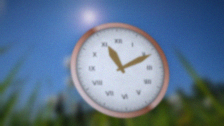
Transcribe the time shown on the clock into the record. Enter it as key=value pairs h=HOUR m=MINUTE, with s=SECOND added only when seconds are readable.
h=11 m=11
